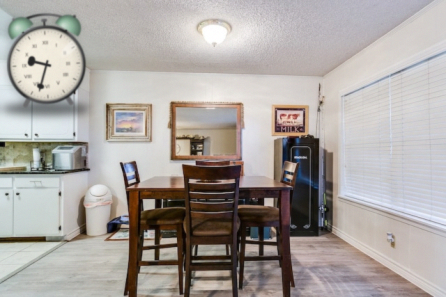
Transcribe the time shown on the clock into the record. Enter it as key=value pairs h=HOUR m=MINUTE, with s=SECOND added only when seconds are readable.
h=9 m=33
